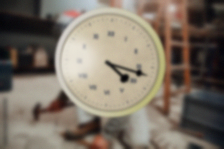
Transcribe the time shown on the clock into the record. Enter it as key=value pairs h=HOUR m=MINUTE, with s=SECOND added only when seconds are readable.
h=4 m=17
